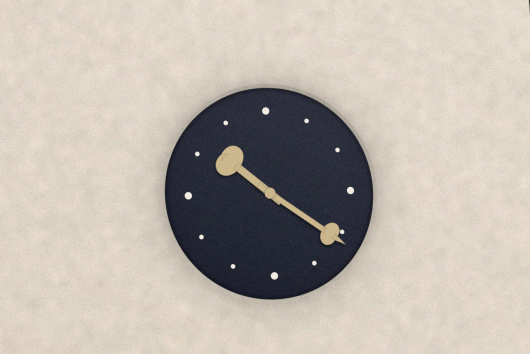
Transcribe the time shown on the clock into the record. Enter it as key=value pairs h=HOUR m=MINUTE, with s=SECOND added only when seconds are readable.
h=10 m=21
